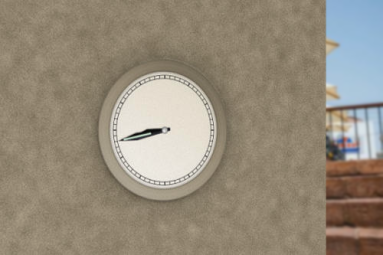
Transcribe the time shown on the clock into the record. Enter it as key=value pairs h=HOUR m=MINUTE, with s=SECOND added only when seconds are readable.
h=8 m=43
